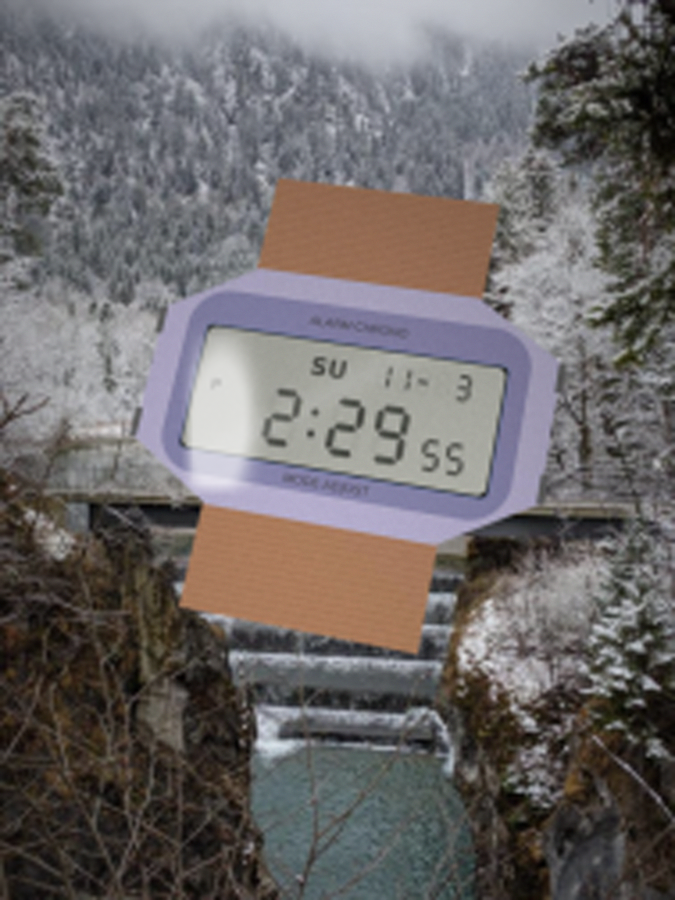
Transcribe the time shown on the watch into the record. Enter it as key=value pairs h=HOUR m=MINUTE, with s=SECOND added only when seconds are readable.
h=2 m=29 s=55
